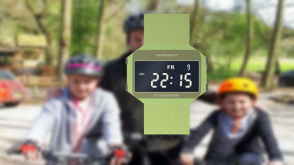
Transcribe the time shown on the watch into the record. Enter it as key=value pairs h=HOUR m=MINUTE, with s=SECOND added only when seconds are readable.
h=22 m=15
